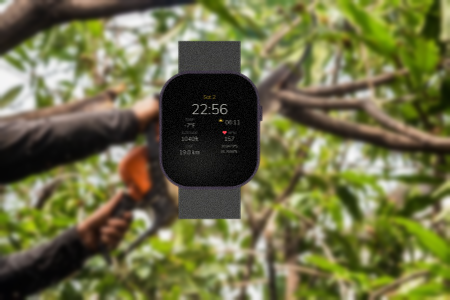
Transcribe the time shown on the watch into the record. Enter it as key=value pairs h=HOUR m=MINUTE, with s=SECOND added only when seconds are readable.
h=22 m=56
